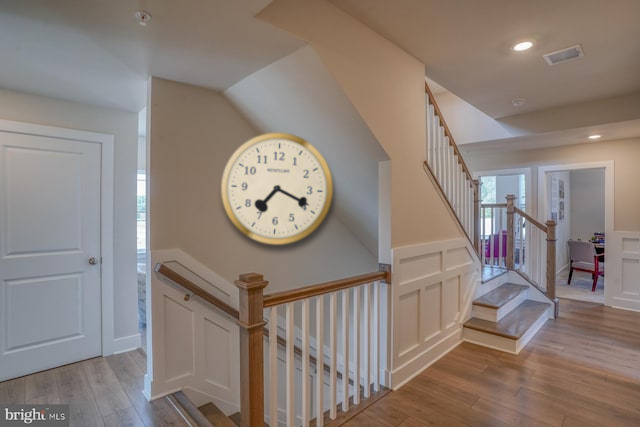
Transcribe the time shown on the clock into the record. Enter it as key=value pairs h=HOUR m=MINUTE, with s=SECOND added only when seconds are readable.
h=7 m=19
